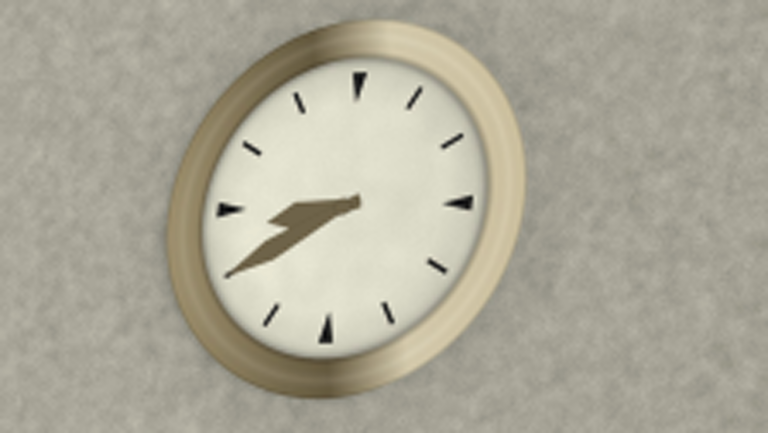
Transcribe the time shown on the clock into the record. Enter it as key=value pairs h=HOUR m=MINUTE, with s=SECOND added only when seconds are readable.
h=8 m=40
